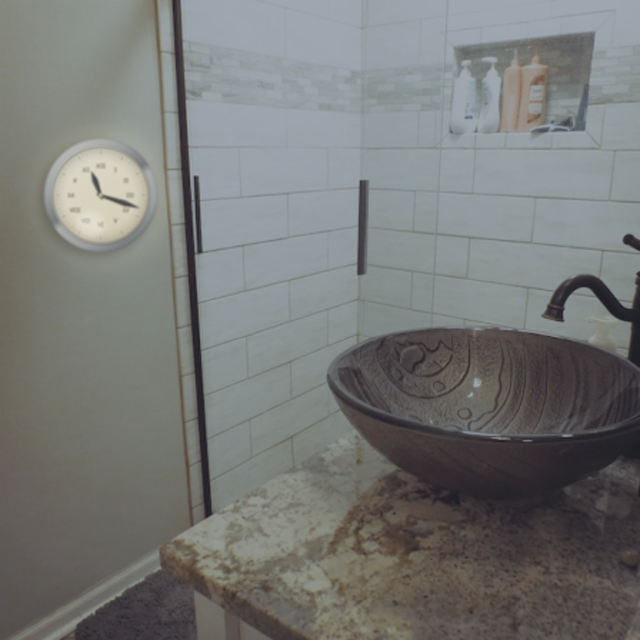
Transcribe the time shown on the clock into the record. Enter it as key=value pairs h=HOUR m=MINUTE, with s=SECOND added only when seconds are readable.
h=11 m=18
